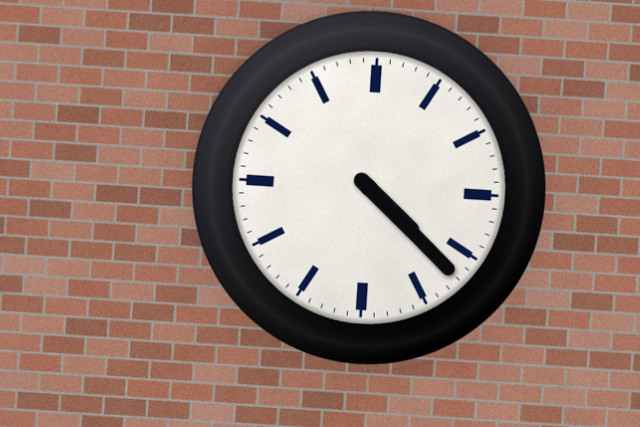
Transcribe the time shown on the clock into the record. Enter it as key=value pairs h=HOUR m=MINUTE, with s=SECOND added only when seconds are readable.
h=4 m=22
